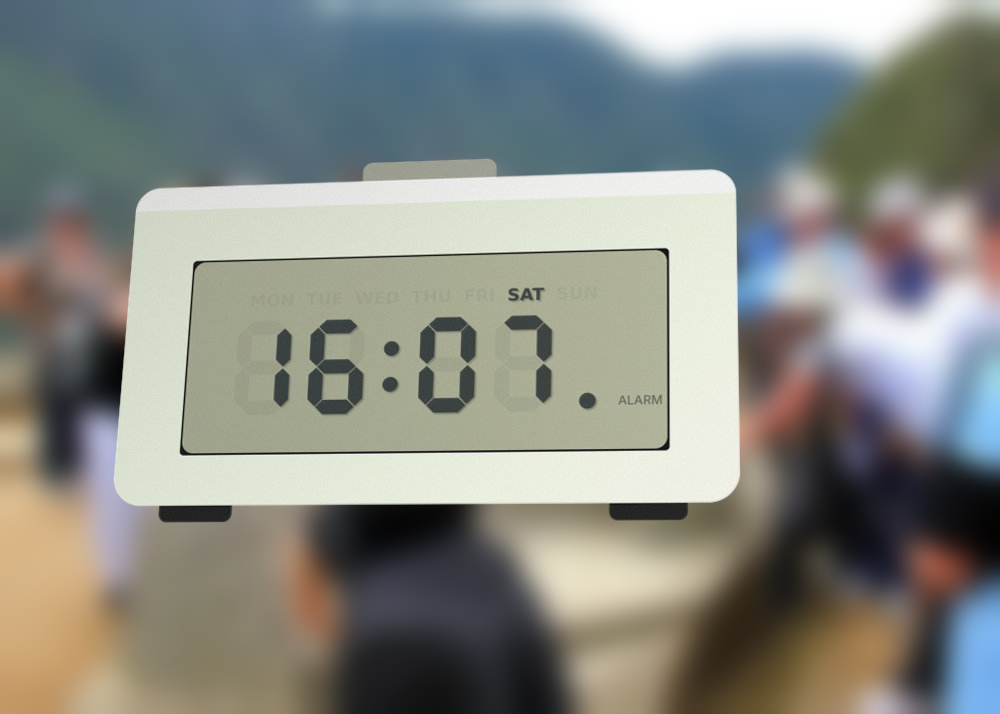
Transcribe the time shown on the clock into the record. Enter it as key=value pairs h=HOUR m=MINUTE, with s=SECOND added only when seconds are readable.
h=16 m=7
